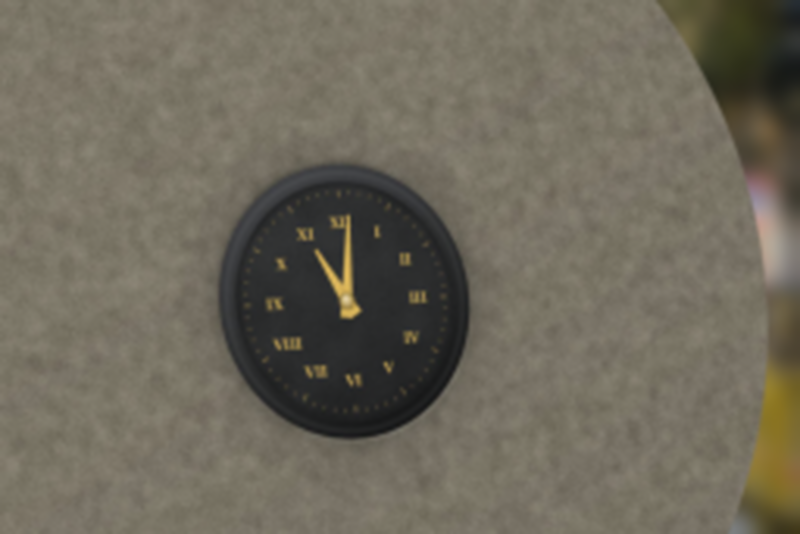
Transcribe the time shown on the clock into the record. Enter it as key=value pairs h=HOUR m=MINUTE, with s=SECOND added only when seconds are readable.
h=11 m=1
